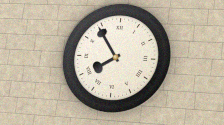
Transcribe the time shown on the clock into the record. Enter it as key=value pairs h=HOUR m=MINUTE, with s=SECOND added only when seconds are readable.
h=7 m=54
